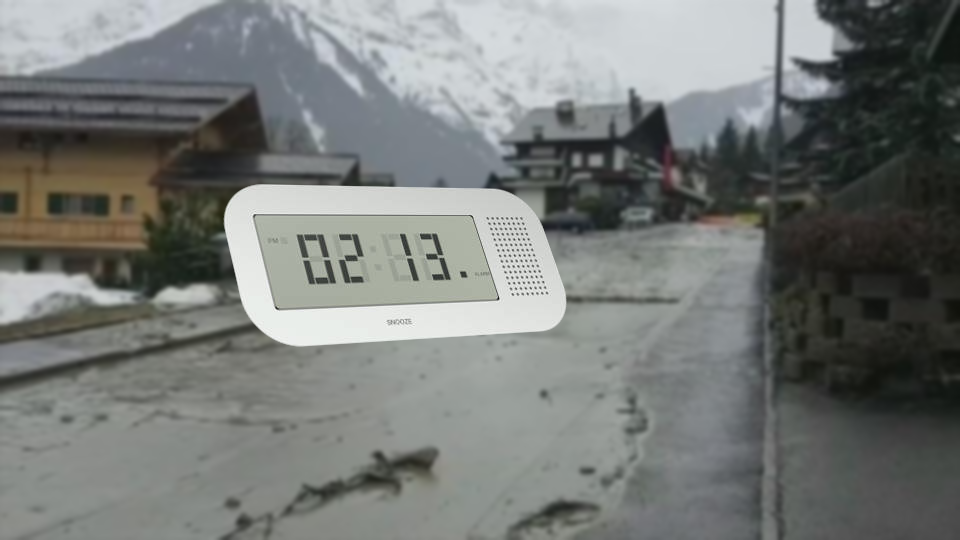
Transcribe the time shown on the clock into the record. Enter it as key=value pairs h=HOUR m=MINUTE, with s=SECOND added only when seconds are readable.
h=2 m=13
